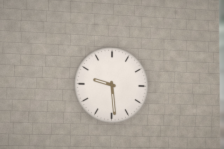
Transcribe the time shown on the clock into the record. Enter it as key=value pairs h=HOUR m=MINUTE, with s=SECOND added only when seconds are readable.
h=9 m=29
